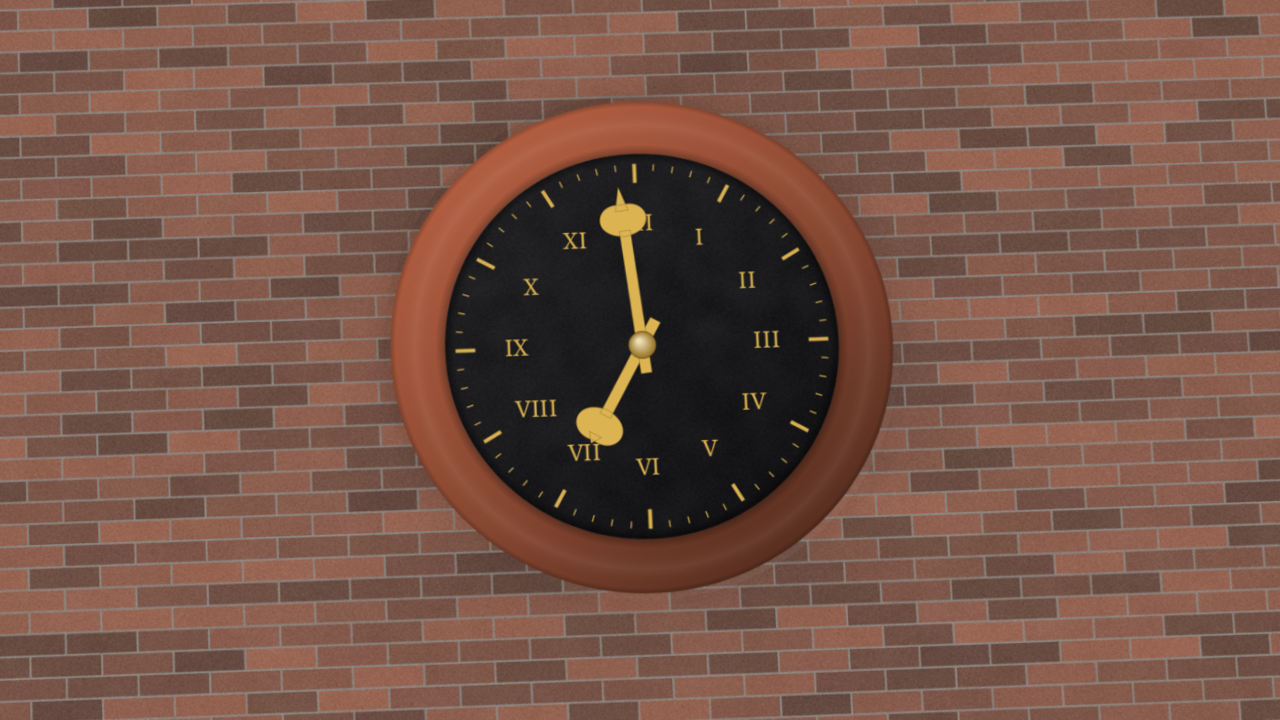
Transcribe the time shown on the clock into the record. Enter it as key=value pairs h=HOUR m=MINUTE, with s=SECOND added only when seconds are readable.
h=6 m=59
